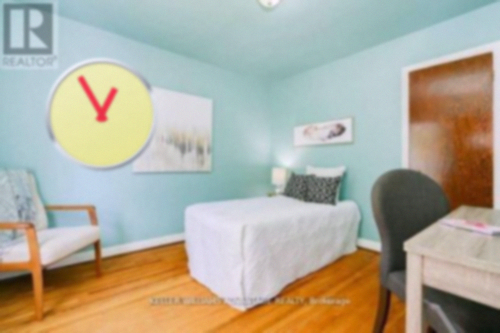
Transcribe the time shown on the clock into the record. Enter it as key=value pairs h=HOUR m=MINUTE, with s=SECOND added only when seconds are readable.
h=12 m=55
